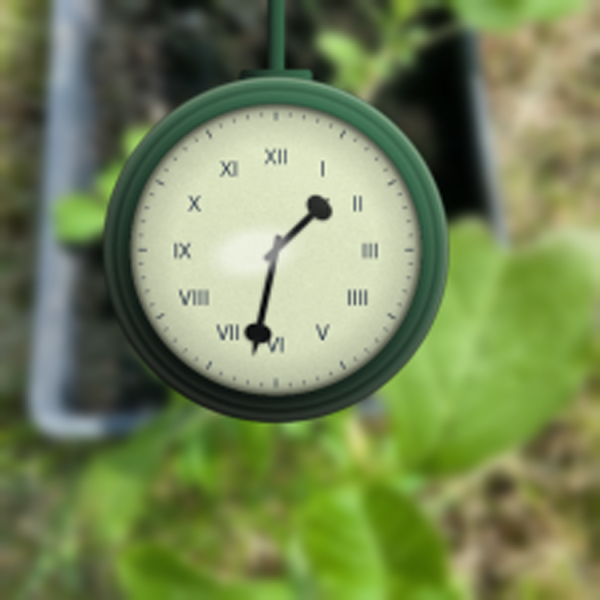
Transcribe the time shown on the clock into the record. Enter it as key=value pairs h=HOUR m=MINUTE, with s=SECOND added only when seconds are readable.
h=1 m=32
